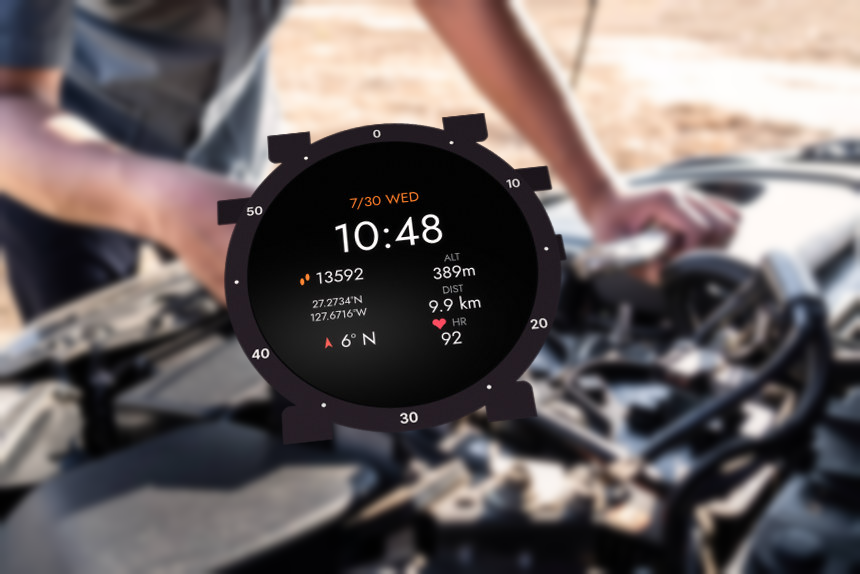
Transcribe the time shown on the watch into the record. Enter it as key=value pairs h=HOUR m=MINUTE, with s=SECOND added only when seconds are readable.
h=10 m=48
